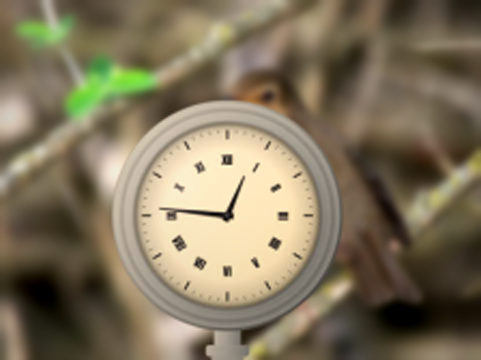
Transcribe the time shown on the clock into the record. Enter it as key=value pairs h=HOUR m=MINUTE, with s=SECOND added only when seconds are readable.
h=12 m=46
